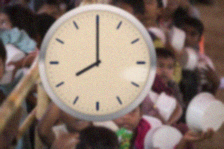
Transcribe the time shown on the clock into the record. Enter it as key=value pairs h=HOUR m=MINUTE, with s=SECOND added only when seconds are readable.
h=8 m=0
